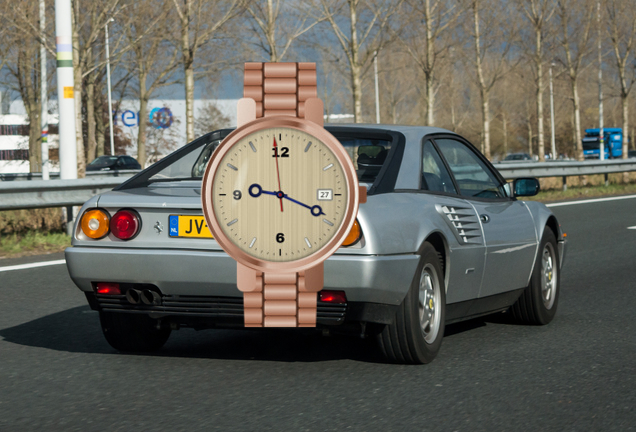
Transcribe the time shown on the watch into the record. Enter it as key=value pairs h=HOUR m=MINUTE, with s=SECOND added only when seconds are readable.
h=9 m=18 s=59
